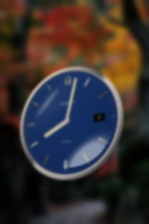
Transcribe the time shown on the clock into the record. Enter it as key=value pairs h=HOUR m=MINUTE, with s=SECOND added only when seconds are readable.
h=8 m=2
